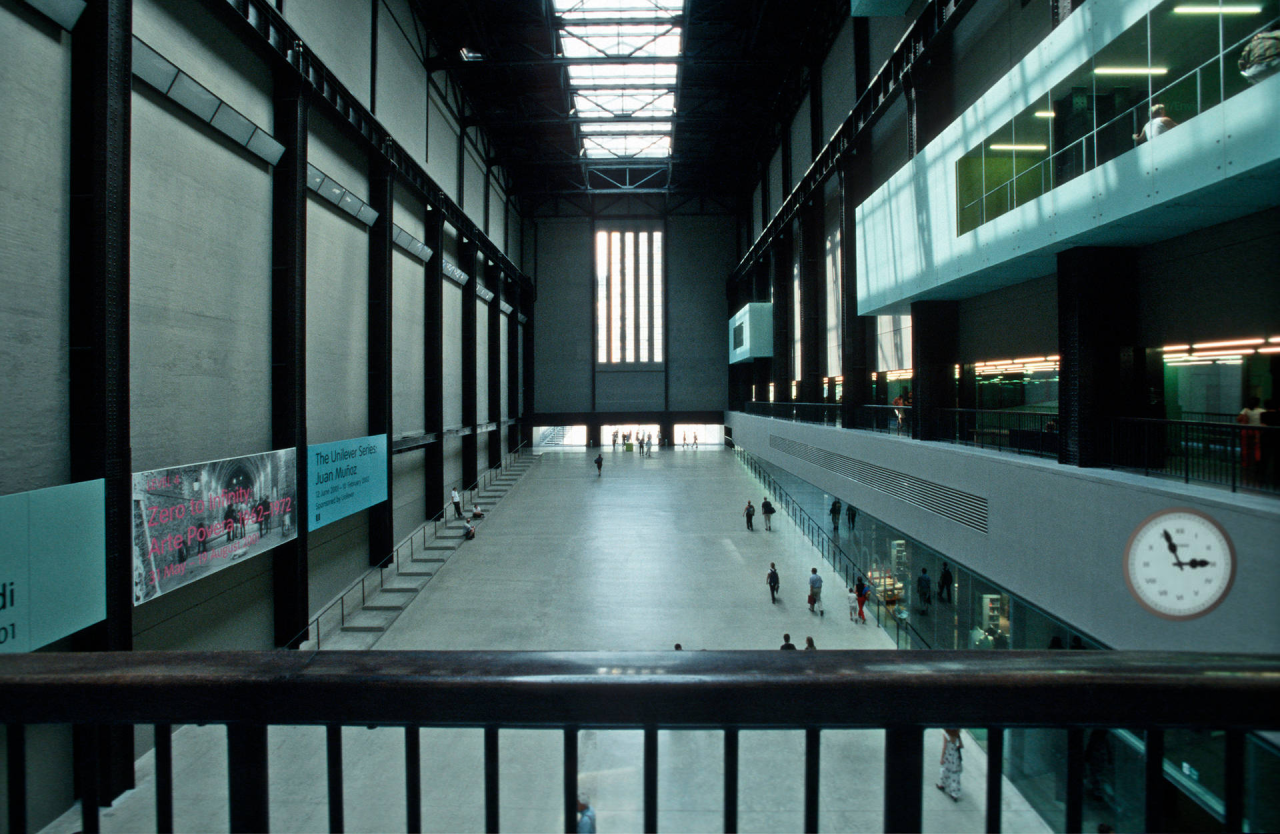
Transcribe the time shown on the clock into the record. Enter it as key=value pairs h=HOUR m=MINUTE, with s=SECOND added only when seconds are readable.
h=2 m=56
